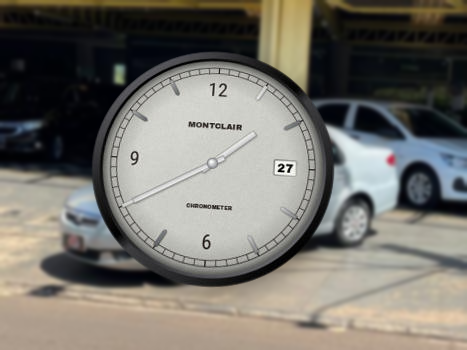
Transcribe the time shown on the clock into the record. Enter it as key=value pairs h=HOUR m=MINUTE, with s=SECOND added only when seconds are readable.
h=1 m=40
